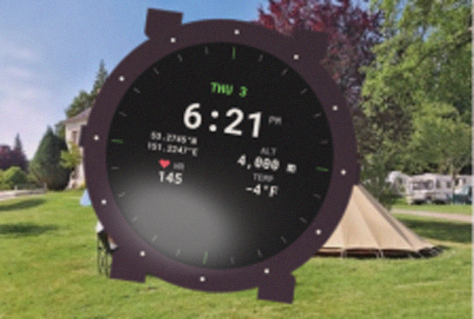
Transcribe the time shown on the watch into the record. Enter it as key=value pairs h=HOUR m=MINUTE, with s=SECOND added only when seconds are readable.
h=6 m=21
